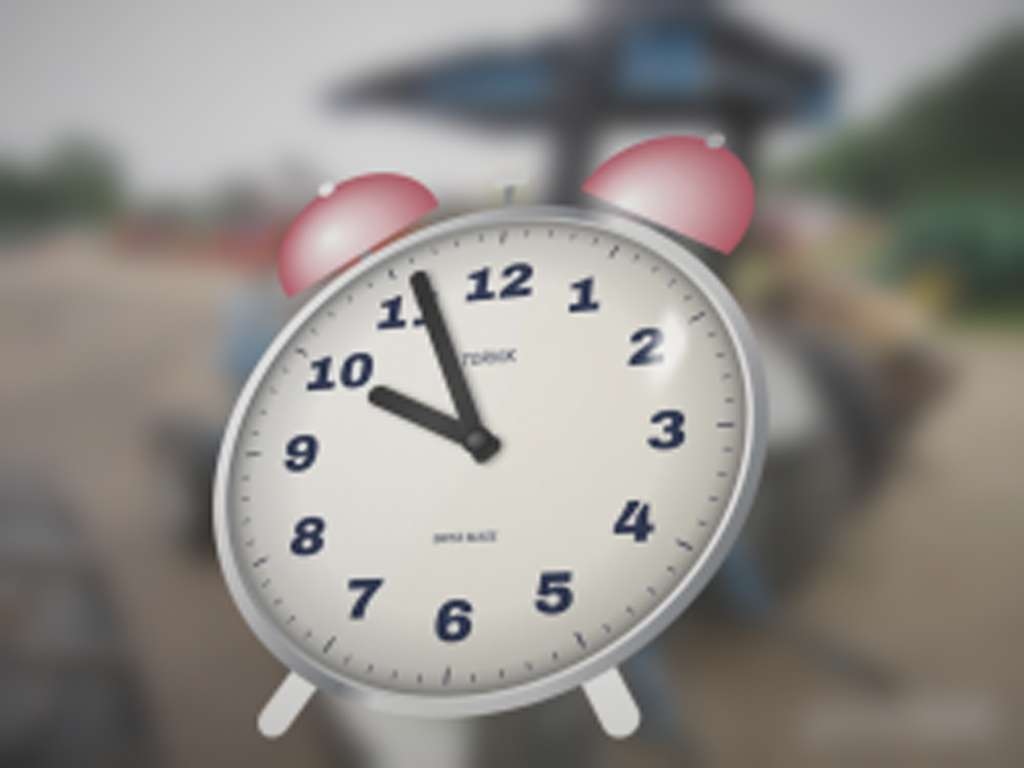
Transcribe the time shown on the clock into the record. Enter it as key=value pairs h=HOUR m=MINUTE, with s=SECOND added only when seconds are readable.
h=9 m=56
